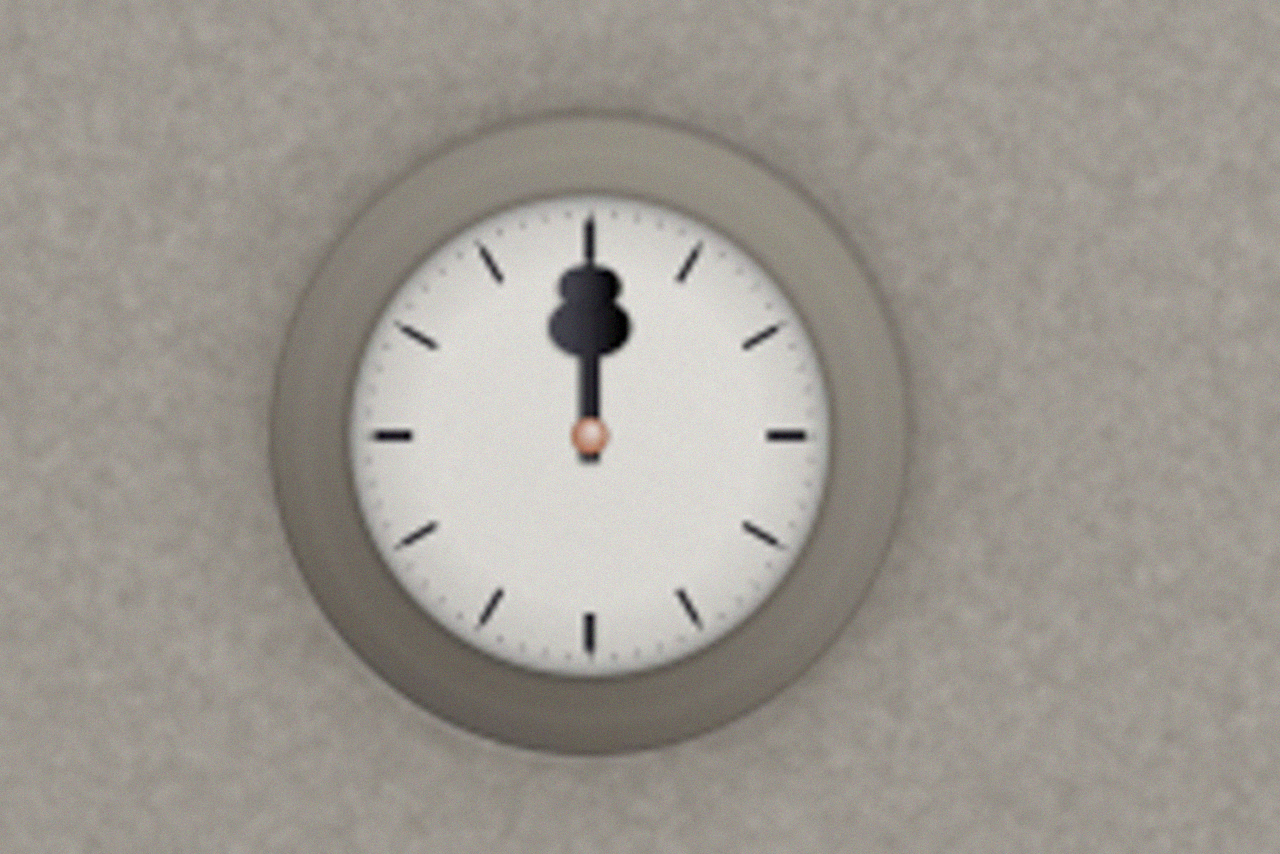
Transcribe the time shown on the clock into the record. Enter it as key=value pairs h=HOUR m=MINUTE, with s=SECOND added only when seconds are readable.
h=12 m=0
